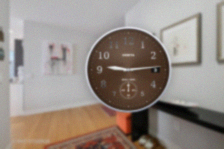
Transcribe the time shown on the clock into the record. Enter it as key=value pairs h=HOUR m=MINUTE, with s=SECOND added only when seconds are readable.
h=9 m=14
